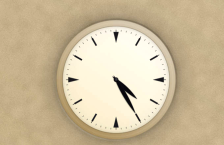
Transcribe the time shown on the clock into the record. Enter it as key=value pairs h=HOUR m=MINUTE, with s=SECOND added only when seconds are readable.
h=4 m=25
